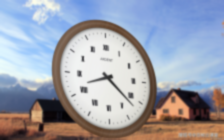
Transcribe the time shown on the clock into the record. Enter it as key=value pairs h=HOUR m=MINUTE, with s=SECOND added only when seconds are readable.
h=8 m=22
